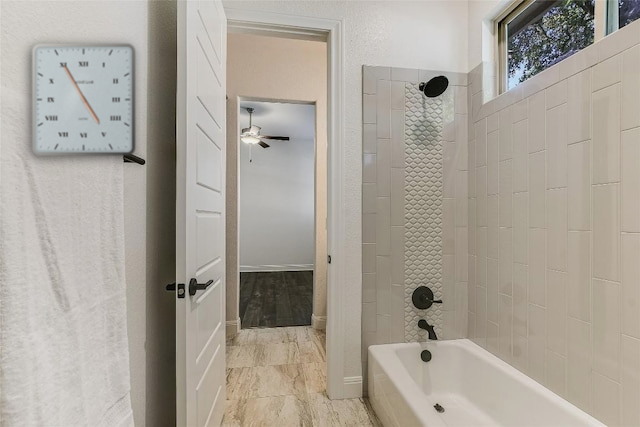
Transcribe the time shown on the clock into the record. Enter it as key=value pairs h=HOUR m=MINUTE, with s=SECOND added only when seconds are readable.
h=4 m=55
